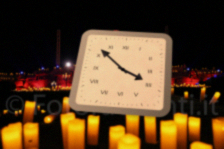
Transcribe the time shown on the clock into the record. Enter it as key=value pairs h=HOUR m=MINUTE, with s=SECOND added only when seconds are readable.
h=3 m=52
